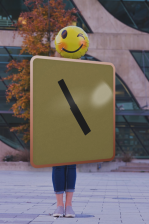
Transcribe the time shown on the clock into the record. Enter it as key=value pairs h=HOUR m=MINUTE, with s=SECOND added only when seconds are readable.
h=4 m=55
